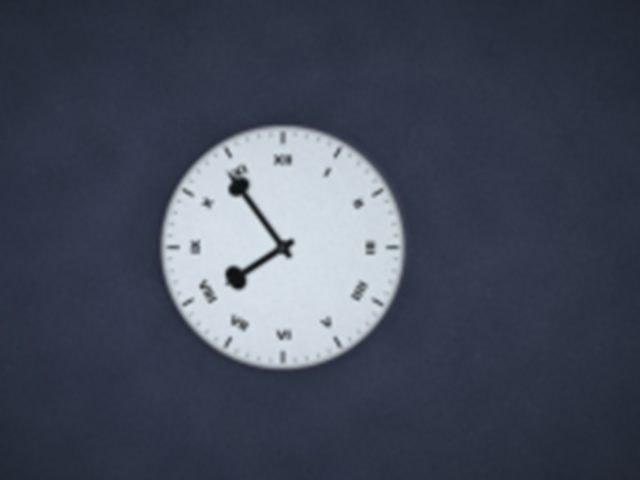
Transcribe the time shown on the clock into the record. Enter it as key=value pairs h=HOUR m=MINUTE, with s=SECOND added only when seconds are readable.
h=7 m=54
